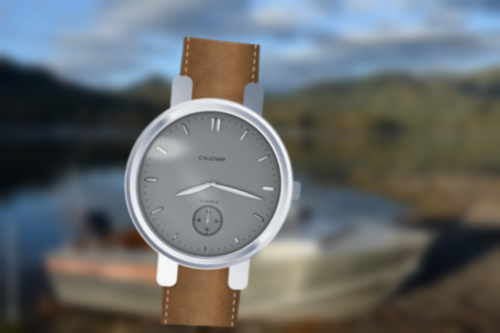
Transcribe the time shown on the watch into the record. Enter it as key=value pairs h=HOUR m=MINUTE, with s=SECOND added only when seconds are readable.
h=8 m=17
